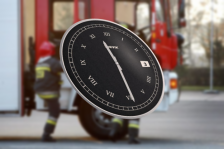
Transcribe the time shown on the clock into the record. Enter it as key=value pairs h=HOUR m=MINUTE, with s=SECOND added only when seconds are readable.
h=11 m=29
